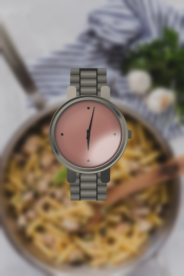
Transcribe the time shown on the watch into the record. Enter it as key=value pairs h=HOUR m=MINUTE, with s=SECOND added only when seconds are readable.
h=6 m=2
